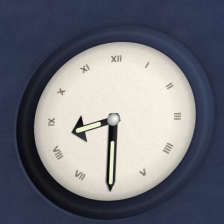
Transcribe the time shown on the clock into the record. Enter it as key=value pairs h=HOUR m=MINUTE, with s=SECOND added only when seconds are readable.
h=8 m=30
